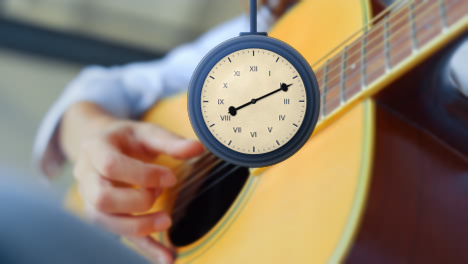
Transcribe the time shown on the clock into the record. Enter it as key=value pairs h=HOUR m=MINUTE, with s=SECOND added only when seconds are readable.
h=8 m=11
